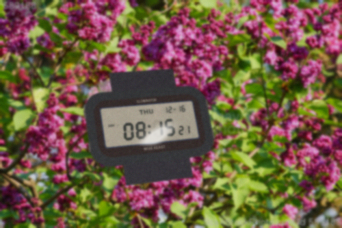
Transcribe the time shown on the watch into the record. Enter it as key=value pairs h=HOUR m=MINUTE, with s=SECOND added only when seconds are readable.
h=8 m=15
